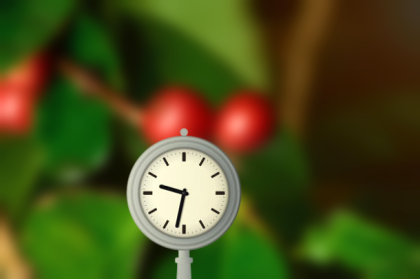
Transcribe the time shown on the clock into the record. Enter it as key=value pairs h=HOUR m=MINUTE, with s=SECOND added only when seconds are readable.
h=9 m=32
